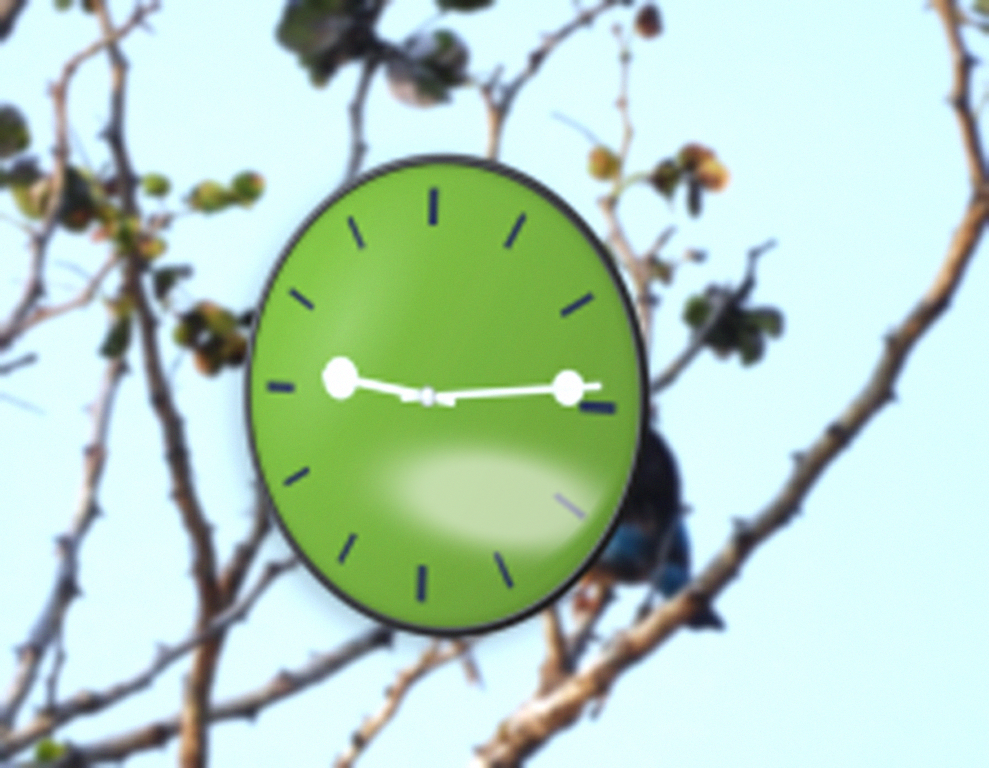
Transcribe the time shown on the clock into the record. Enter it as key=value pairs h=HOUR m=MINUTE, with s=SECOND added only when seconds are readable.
h=9 m=14
